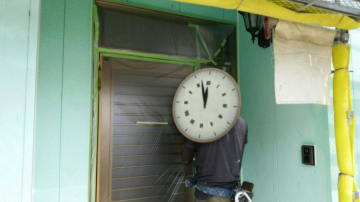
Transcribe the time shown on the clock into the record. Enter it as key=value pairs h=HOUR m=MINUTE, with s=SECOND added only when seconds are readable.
h=11 m=57
